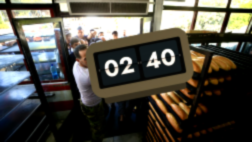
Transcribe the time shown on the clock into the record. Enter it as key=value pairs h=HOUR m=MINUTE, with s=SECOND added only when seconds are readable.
h=2 m=40
